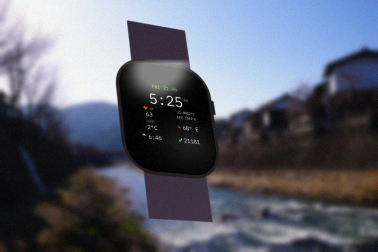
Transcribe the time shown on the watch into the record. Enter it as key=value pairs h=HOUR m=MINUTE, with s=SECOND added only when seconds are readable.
h=5 m=25
